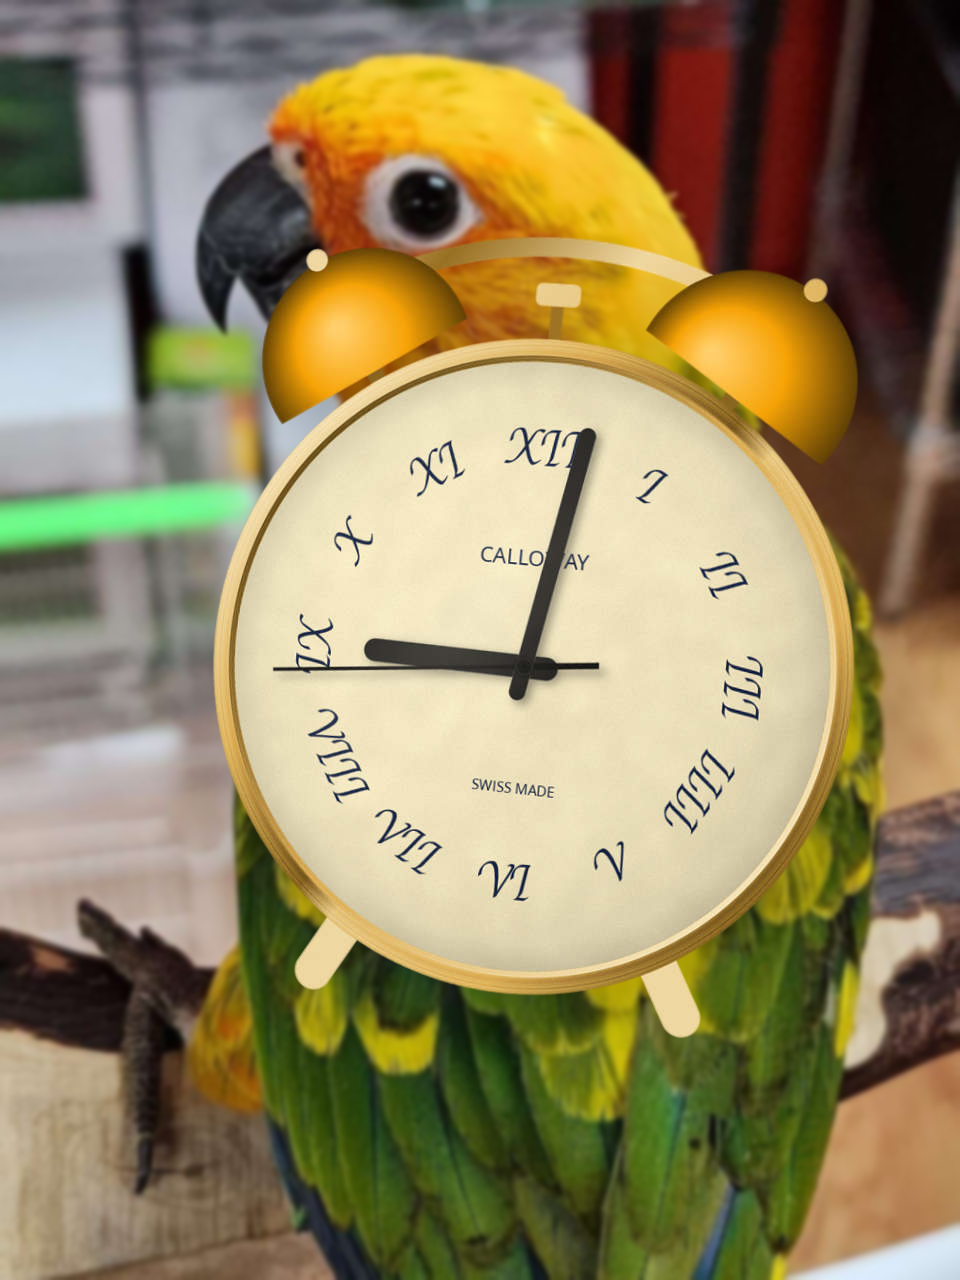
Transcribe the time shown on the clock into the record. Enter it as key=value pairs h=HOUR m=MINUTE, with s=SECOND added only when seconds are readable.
h=9 m=1 s=44
